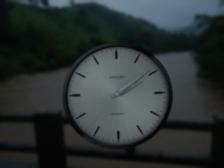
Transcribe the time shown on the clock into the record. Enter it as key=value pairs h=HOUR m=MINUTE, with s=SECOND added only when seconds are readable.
h=2 m=9
